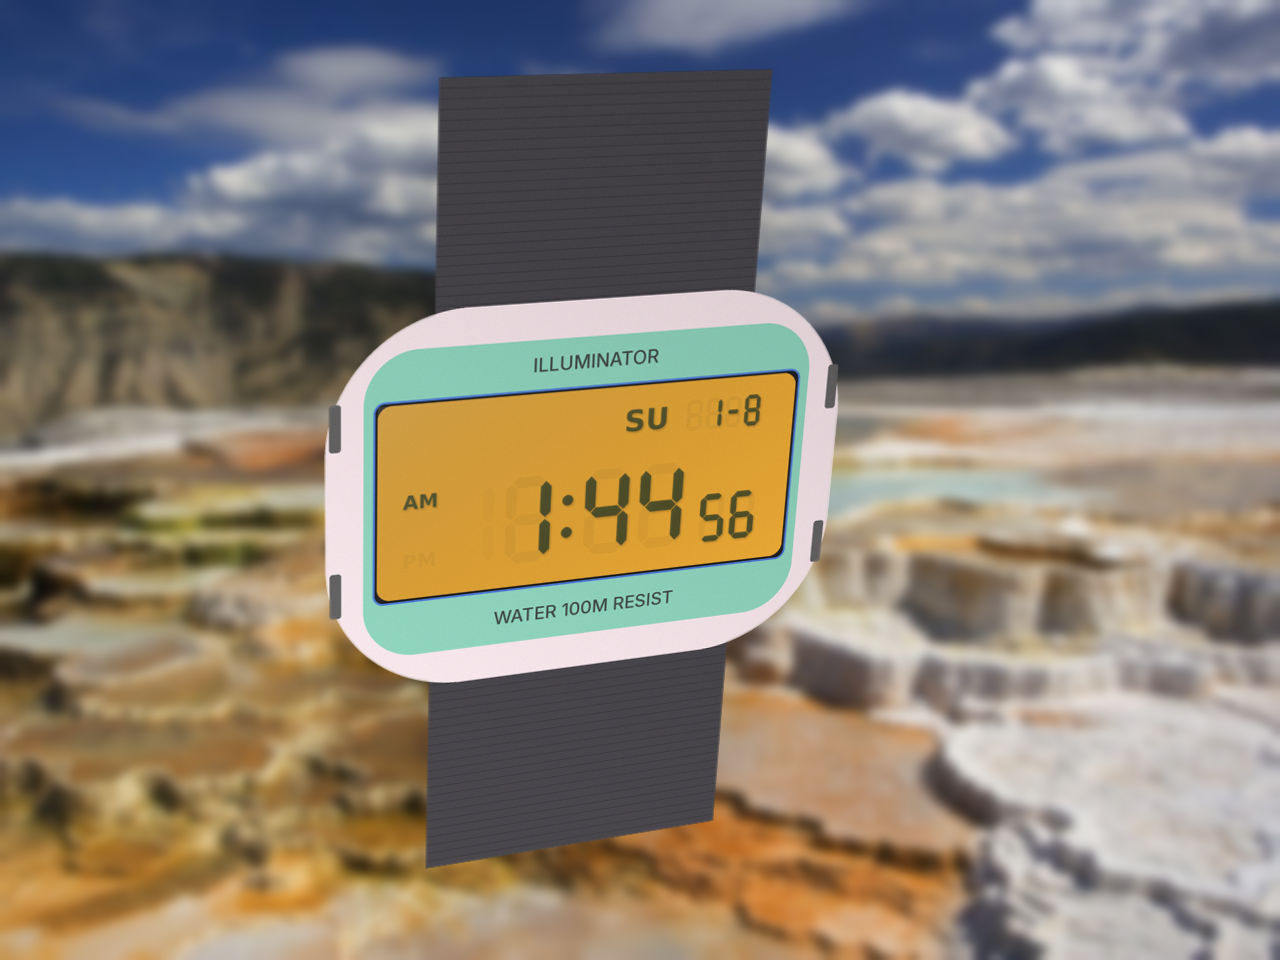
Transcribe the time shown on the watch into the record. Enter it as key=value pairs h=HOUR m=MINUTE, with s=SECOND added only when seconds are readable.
h=1 m=44 s=56
